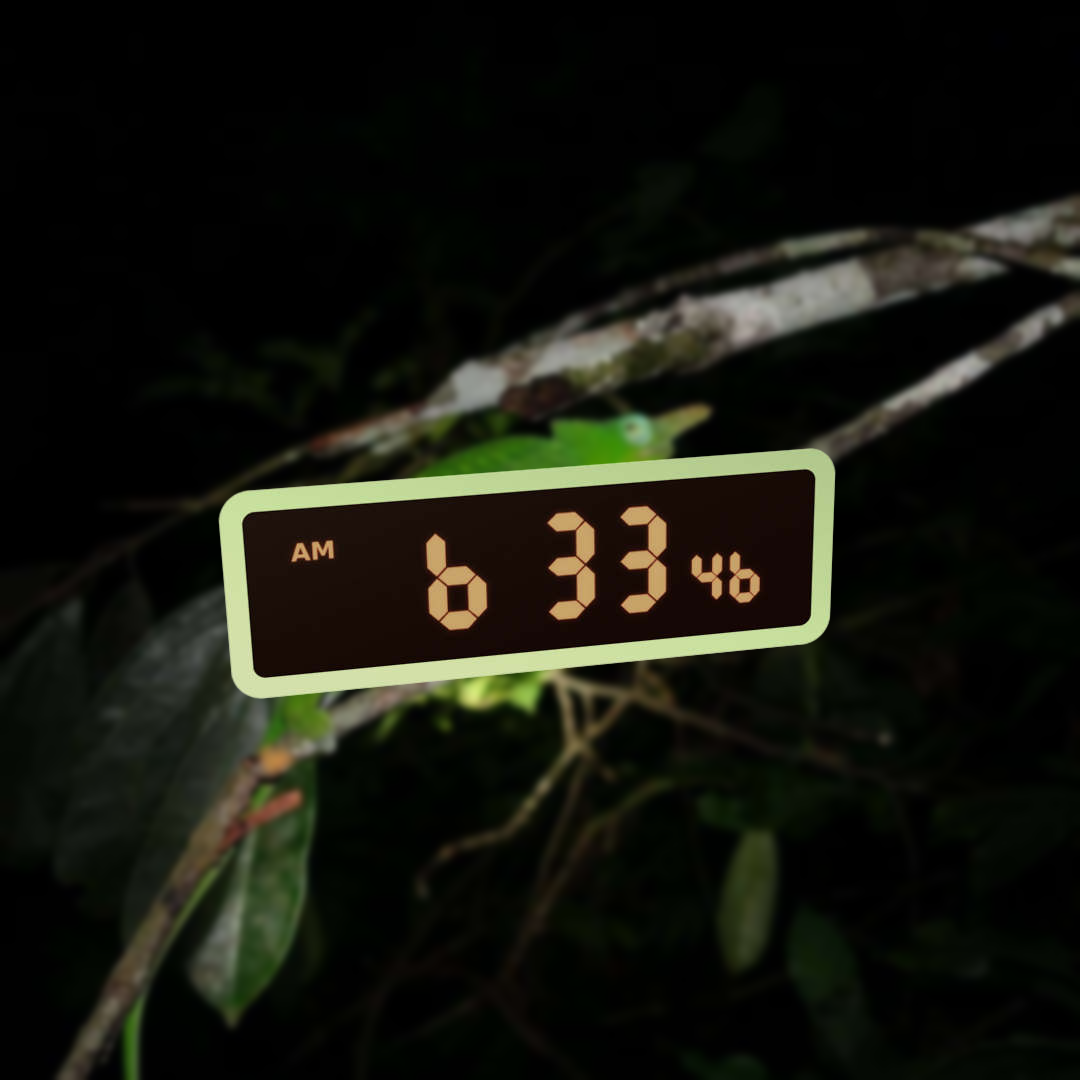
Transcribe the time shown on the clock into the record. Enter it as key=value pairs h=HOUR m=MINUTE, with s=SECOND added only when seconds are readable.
h=6 m=33 s=46
